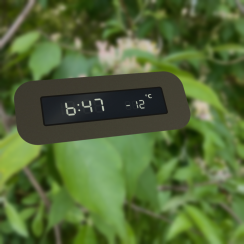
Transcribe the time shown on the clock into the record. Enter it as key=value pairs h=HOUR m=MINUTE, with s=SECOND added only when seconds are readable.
h=6 m=47
